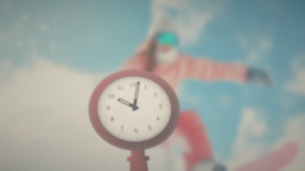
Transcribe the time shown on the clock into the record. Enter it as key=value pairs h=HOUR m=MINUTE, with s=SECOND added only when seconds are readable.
h=10 m=2
